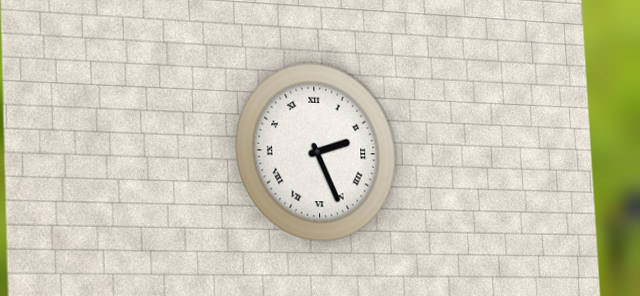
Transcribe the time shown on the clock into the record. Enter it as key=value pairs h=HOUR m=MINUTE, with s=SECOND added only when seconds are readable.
h=2 m=26
